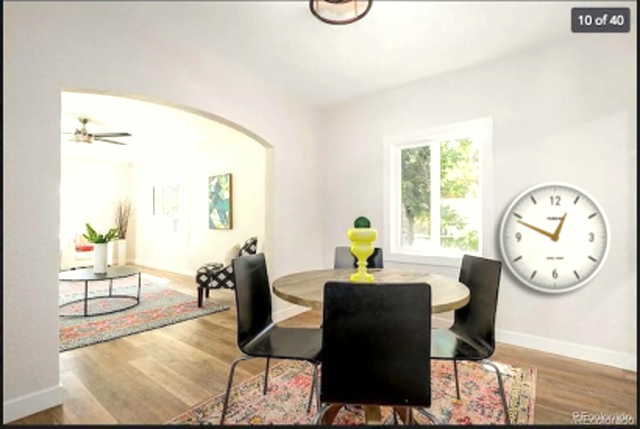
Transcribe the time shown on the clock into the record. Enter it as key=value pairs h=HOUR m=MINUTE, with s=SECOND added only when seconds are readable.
h=12 m=49
